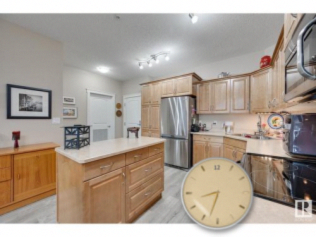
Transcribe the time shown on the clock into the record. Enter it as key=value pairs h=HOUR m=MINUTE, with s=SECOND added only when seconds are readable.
h=8 m=33
